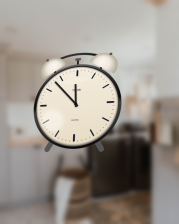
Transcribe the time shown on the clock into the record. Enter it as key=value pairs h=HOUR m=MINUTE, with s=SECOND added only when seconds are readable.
h=11 m=53
